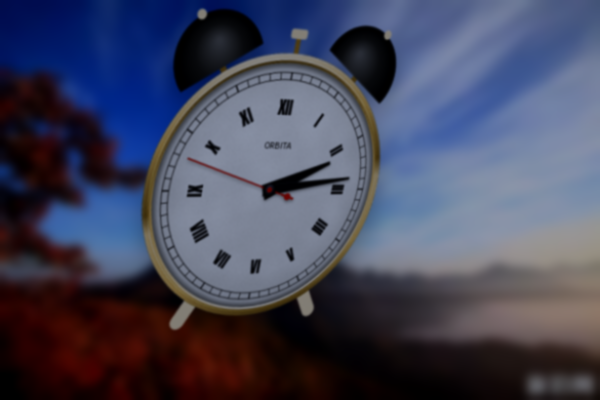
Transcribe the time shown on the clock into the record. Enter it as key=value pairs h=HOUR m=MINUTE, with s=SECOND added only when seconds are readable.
h=2 m=13 s=48
